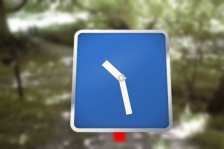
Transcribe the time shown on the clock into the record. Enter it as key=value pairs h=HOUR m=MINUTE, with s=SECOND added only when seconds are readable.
h=10 m=28
